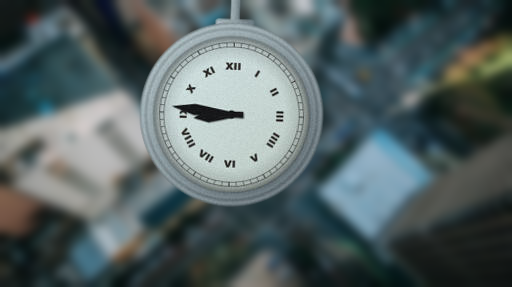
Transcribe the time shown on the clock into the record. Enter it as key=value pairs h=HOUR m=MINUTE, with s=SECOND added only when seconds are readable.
h=8 m=46
